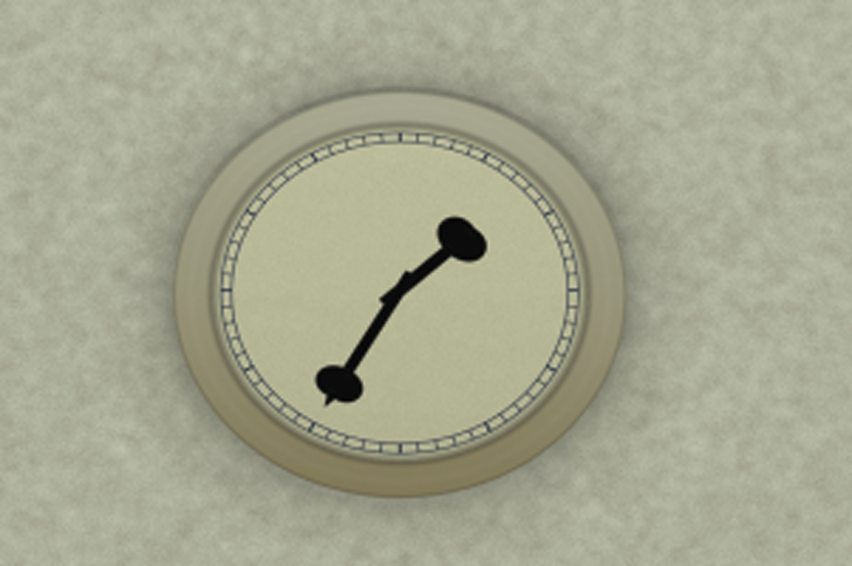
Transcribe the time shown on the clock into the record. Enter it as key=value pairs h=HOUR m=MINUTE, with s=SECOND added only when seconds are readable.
h=1 m=35
